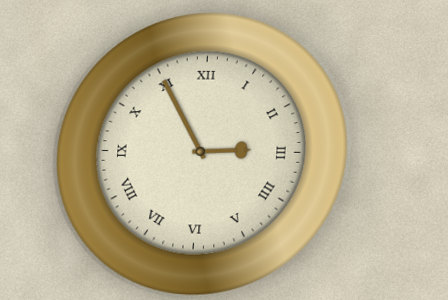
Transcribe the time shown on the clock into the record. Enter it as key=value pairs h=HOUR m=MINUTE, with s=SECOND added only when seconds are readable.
h=2 m=55
